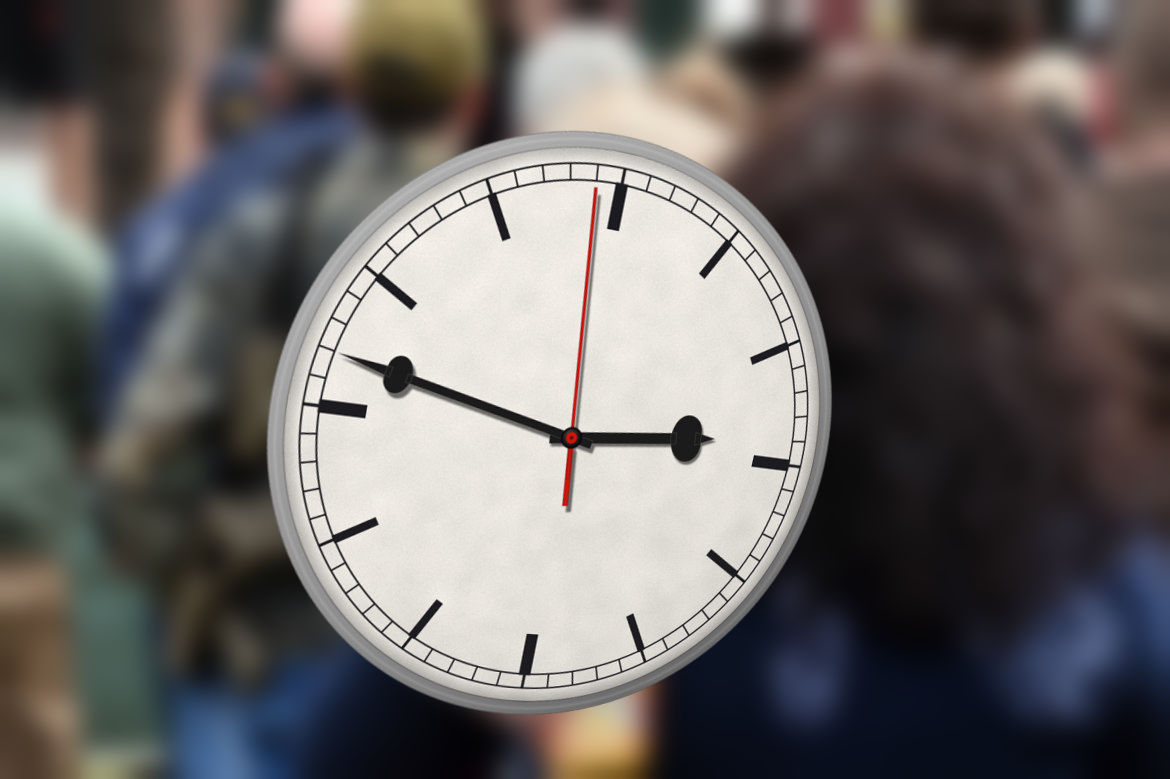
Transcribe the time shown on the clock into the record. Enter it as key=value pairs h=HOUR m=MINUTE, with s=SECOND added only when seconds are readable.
h=2 m=46 s=59
